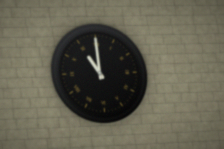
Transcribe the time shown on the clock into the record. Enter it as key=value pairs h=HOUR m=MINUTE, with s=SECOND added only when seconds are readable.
h=11 m=0
